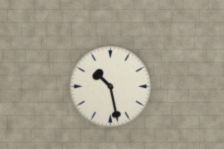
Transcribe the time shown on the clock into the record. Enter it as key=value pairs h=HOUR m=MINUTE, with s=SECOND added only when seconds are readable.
h=10 m=28
